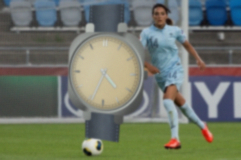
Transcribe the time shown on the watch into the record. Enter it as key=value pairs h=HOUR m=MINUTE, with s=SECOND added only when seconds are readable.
h=4 m=34
